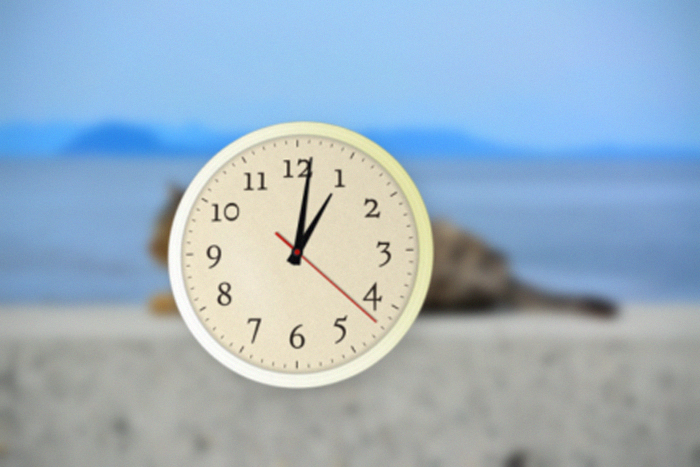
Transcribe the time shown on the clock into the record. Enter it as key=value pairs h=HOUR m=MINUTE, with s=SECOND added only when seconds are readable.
h=1 m=1 s=22
